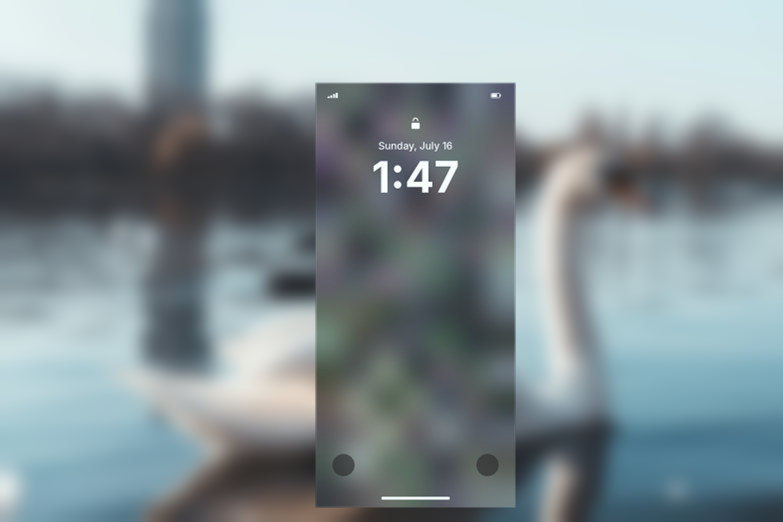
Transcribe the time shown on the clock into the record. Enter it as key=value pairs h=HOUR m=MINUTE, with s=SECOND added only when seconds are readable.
h=1 m=47
